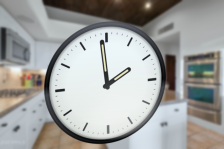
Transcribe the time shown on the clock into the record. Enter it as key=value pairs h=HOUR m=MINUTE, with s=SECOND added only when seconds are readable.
h=1 m=59
